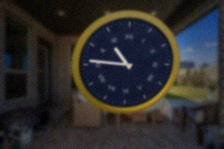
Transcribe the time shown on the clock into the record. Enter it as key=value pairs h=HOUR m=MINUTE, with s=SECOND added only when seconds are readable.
h=10 m=46
